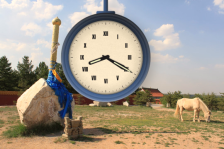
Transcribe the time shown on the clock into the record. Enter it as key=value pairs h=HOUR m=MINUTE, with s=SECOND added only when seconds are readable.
h=8 m=20
